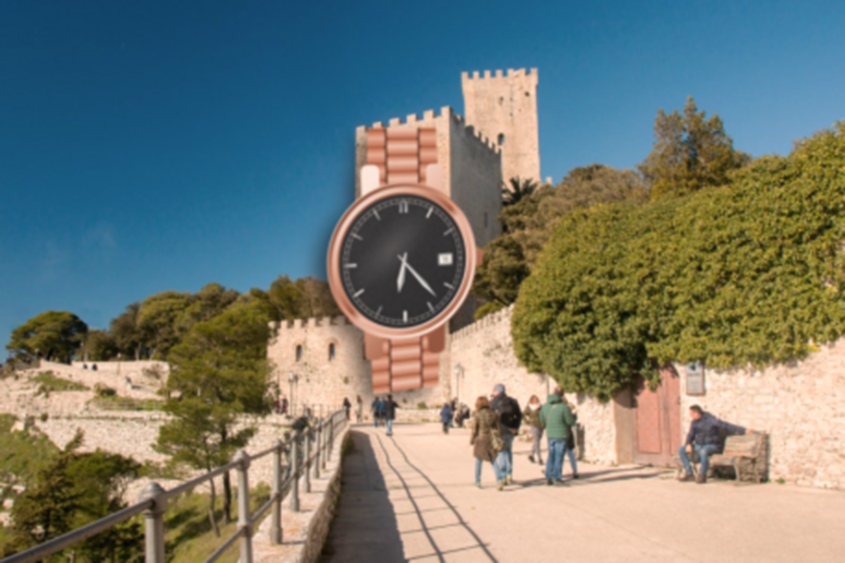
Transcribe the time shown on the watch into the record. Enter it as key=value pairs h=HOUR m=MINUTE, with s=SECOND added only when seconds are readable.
h=6 m=23
